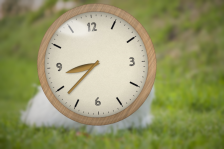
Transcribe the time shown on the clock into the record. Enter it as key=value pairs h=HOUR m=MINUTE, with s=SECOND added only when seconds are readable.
h=8 m=38
